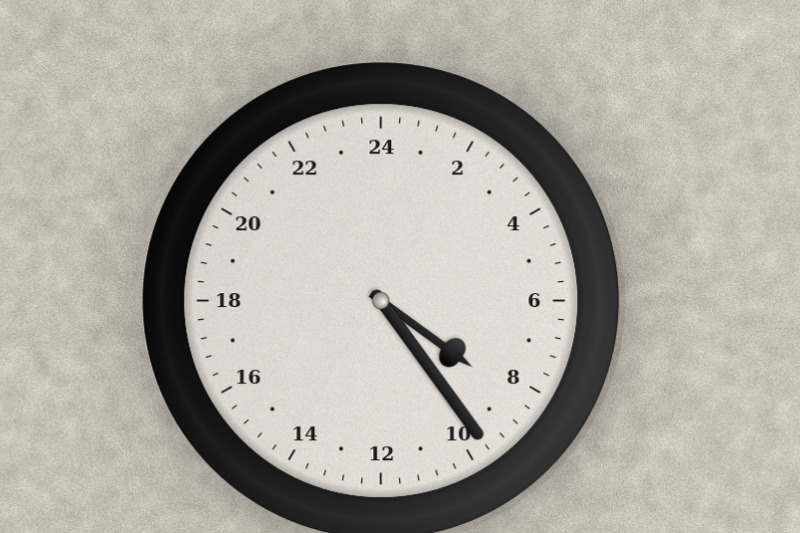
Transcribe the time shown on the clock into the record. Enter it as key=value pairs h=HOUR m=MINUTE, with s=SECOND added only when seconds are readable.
h=8 m=24
